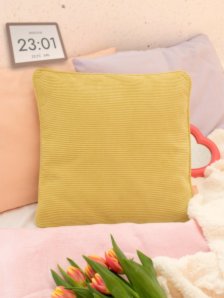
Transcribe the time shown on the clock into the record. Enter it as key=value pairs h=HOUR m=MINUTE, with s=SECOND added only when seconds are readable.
h=23 m=1
